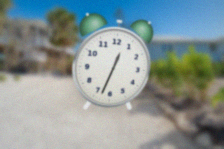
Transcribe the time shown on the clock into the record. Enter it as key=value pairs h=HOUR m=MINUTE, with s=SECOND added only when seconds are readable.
h=12 m=33
